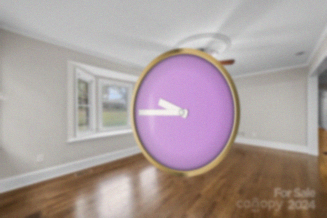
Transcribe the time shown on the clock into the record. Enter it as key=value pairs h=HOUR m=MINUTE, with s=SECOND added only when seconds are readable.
h=9 m=45
